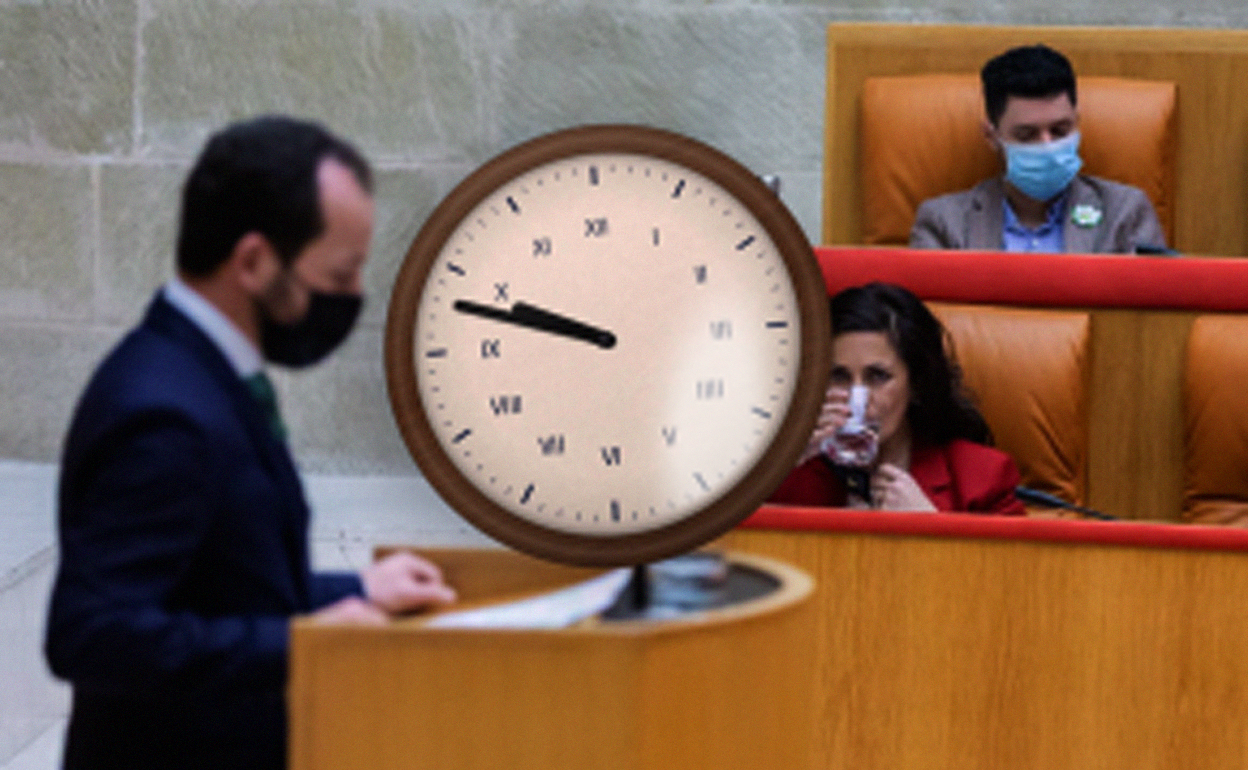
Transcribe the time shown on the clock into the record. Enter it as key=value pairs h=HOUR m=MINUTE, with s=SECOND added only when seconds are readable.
h=9 m=48
